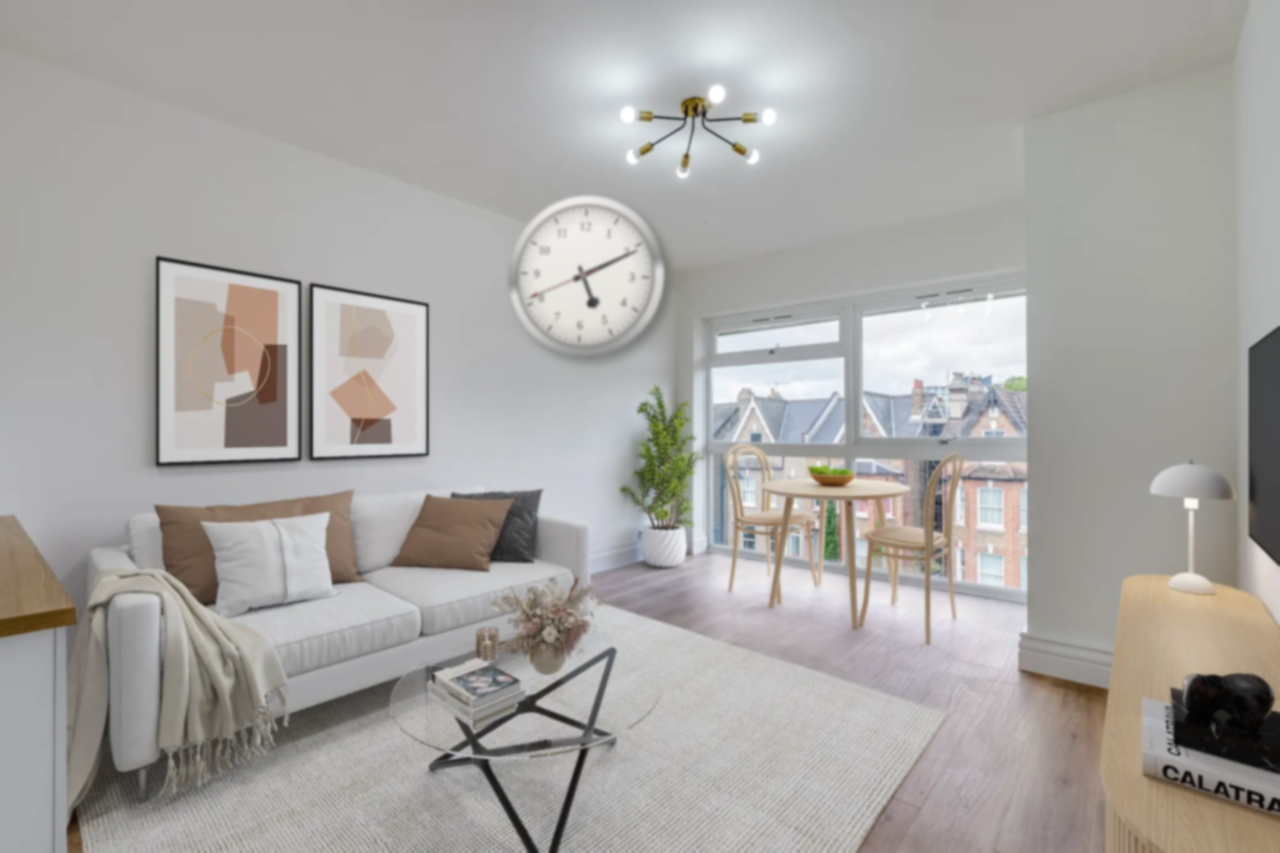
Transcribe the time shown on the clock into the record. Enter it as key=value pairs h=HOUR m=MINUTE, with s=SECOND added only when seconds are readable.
h=5 m=10 s=41
